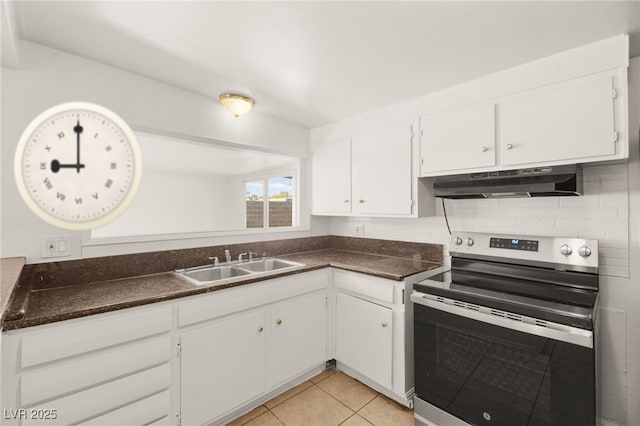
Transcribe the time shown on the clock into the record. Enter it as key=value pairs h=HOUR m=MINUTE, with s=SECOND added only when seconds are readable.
h=9 m=0
